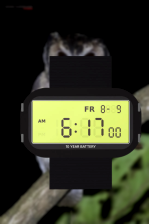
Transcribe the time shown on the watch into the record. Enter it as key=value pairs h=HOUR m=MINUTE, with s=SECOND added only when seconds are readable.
h=6 m=17 s=0
